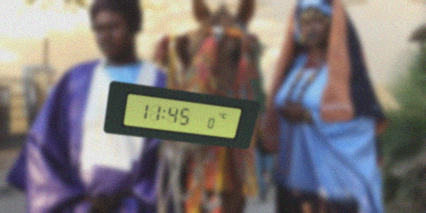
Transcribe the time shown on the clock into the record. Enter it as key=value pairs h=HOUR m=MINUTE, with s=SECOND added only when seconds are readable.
h=11 m=45
